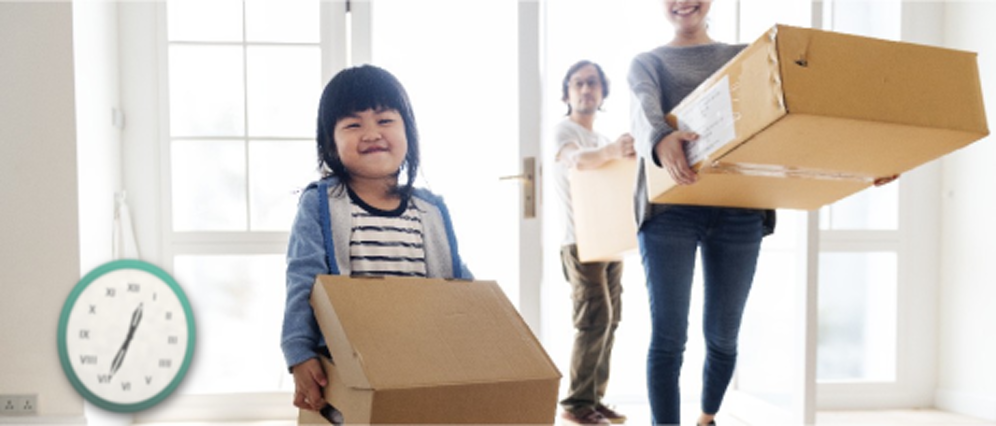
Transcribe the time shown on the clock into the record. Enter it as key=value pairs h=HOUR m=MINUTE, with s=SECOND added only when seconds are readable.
h=12 m=34
